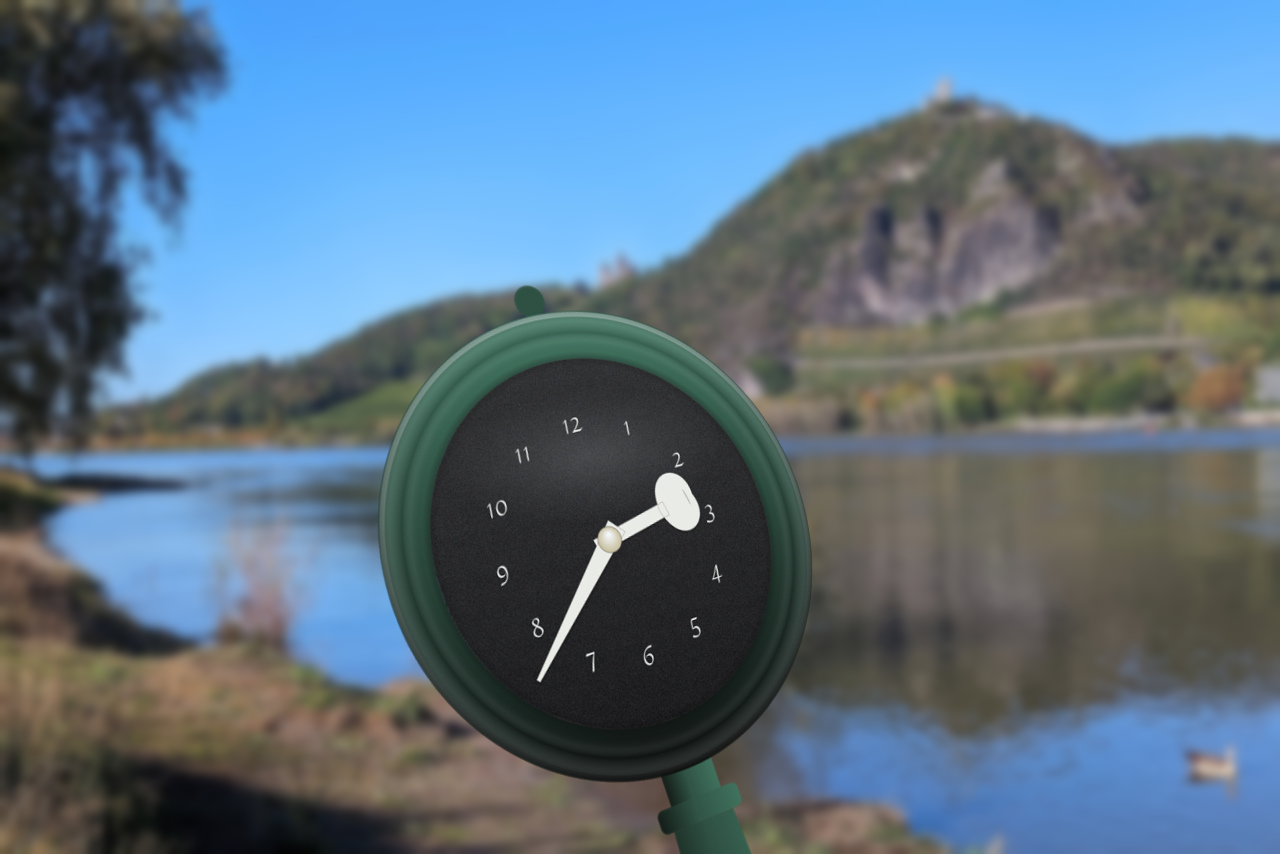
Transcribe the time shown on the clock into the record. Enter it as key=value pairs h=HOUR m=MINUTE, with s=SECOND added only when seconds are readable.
h=2 m=38
